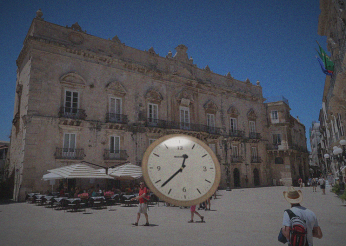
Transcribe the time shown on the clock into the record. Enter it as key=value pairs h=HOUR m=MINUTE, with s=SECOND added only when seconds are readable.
h=12 m=38
